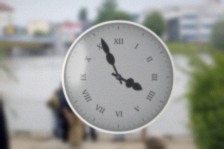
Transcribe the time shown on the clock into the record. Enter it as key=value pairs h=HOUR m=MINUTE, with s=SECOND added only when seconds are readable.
h=3 m=56
